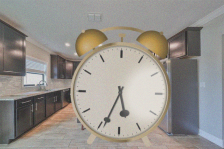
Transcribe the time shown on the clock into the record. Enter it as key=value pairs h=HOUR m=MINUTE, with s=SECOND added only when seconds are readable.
h=5 m=34
